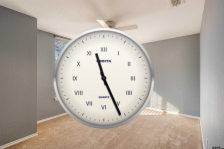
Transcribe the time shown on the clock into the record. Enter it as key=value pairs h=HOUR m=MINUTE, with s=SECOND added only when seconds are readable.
h=11 m=26
